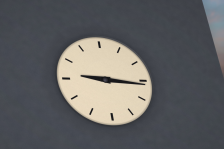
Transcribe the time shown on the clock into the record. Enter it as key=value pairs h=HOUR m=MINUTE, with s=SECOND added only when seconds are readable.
h=9 m=16
